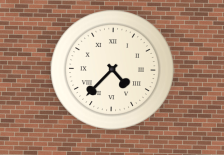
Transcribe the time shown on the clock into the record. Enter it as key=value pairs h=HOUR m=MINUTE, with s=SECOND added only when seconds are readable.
h=4 m=37
